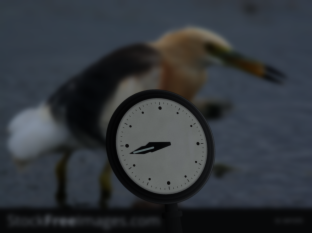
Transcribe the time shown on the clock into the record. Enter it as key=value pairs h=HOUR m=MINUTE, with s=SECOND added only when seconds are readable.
h=8 m=43
